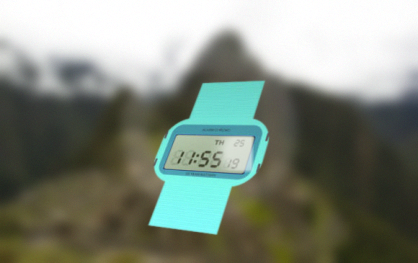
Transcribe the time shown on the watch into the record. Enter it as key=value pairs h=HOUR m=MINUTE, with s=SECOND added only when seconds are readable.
h=11 m=55 s=19
